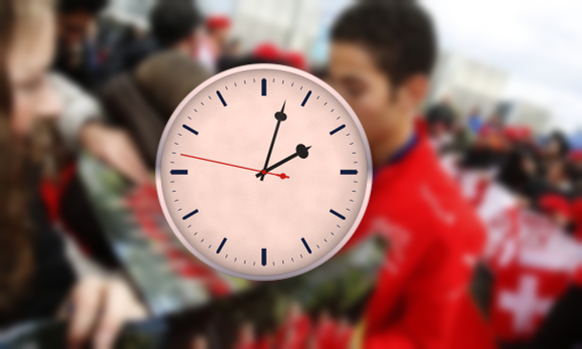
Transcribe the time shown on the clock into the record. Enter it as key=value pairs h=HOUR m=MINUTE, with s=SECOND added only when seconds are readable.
h=2 m=2 s=47
